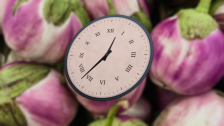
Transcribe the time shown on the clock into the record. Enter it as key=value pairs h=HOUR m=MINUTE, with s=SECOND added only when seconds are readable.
h=12 m=37
